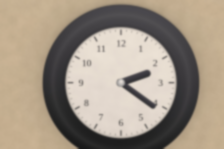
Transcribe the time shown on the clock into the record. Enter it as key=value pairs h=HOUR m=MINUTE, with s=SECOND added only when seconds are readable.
h=2 m=21
